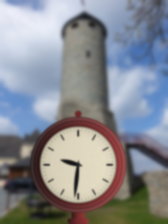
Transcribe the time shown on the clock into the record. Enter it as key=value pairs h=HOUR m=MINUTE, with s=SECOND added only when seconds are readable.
h=9 m=31
